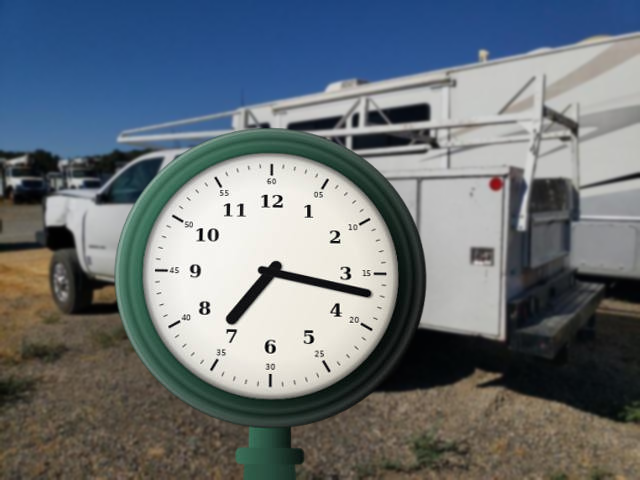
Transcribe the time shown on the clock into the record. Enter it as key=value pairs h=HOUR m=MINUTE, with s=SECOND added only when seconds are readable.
h=7 m=17
